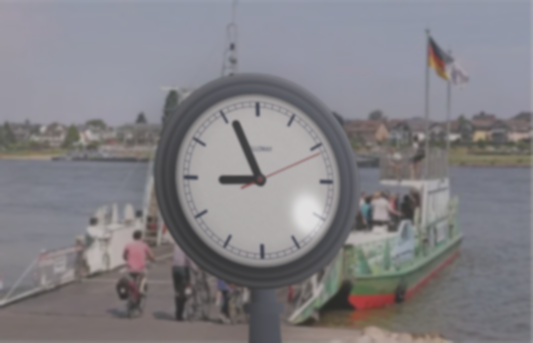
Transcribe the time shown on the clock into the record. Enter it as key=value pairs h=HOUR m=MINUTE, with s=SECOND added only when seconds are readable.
h=8 m=56 s=11
